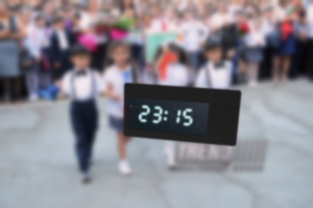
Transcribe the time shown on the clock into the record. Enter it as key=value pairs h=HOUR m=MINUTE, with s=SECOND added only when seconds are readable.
h=23 m=15
